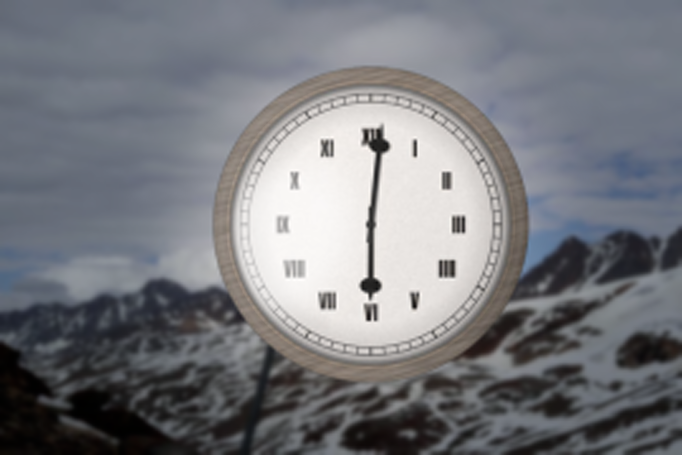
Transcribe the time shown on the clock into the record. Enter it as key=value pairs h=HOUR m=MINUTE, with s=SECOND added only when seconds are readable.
h=6 m=1
